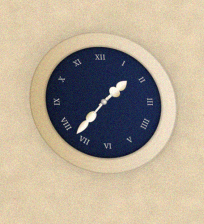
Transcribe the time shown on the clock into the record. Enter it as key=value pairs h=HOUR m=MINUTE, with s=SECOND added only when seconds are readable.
h=1 m=37
